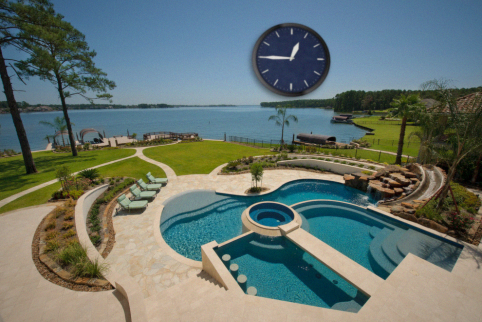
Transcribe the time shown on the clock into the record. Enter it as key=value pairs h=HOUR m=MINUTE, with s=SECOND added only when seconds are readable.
h=12 m=45
